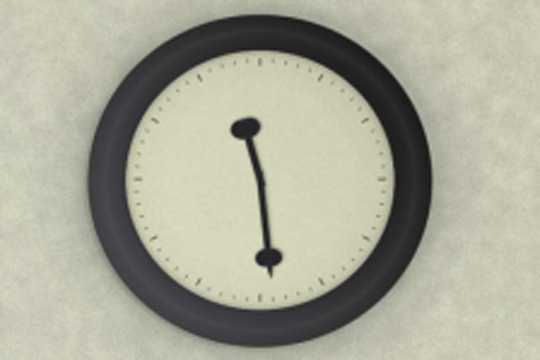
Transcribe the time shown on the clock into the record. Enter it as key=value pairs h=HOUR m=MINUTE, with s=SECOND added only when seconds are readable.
h=11 m=29
